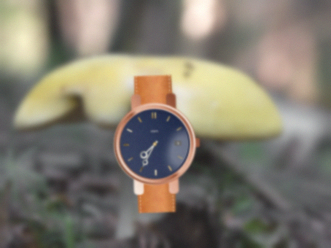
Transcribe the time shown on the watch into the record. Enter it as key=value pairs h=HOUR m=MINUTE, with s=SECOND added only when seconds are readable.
h=7 m=35
